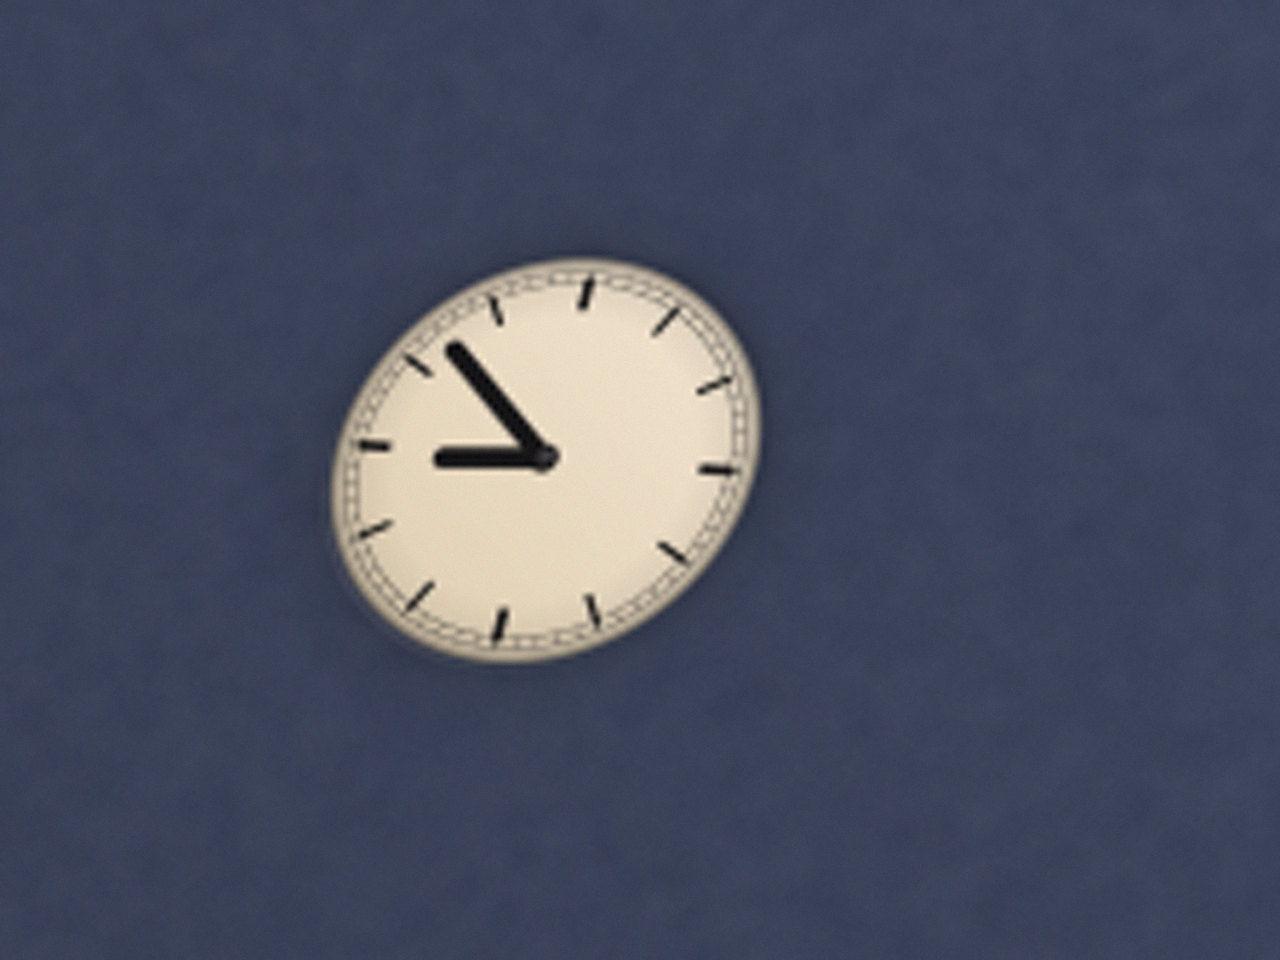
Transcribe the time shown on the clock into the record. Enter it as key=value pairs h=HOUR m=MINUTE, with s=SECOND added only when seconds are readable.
h=8 m=52
